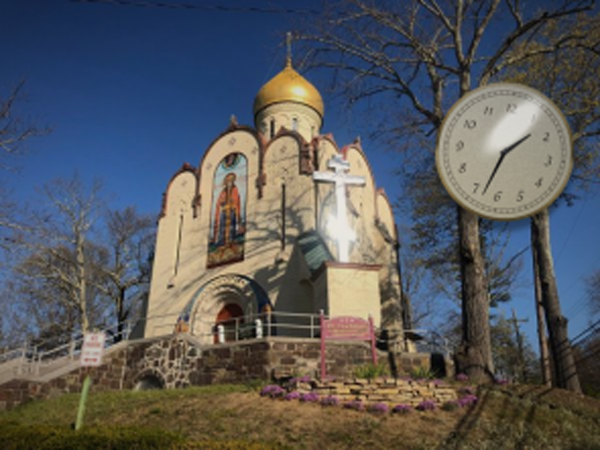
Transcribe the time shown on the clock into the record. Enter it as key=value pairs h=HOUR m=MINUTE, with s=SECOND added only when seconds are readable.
h=1 m=33
